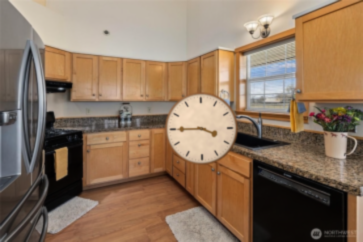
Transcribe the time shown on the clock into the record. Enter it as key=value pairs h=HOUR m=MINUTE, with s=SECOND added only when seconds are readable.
h=3 m=45
